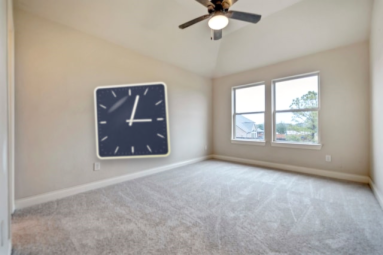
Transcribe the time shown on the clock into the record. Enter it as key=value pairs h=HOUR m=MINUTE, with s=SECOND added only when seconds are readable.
h=3 m=3
